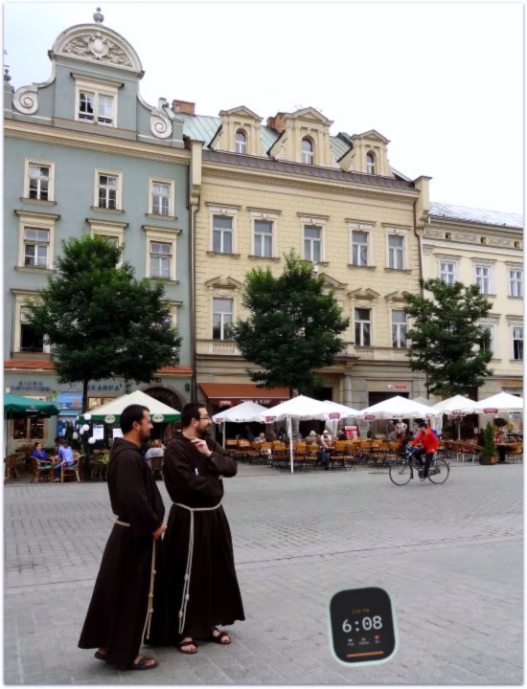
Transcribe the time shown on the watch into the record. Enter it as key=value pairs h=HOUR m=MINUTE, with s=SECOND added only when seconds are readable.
h=6 m=8
